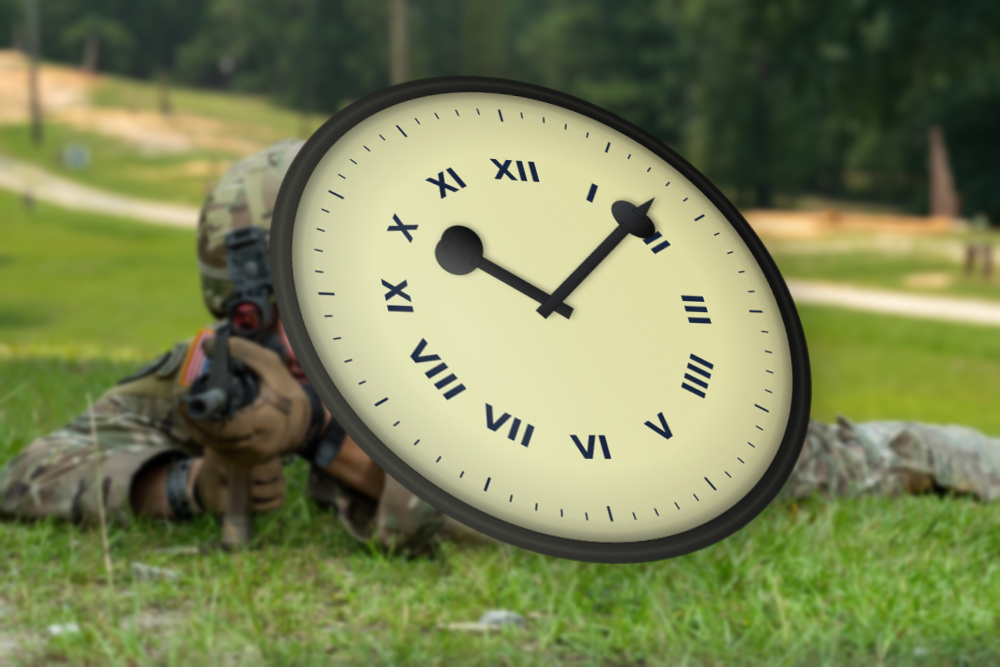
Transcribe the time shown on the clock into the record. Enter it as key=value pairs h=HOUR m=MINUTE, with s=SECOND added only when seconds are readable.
h=10 m=8
